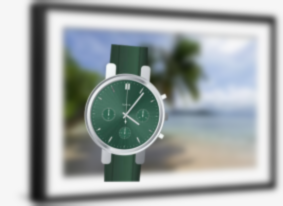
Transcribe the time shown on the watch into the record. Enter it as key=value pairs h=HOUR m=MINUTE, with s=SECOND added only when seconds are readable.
h=4 m=6
